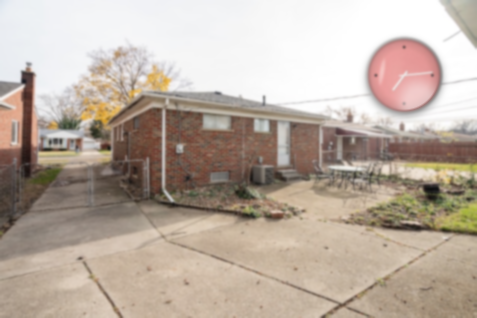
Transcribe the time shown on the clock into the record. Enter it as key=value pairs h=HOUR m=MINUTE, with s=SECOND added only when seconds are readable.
h=7 m=14
